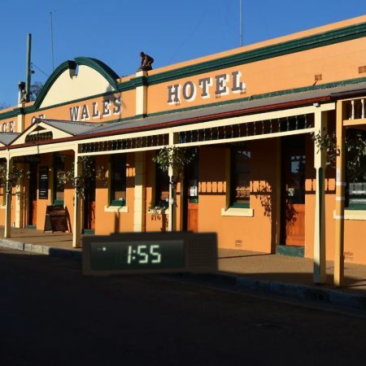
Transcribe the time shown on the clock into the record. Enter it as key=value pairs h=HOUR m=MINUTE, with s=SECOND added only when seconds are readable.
h=1 m=55
